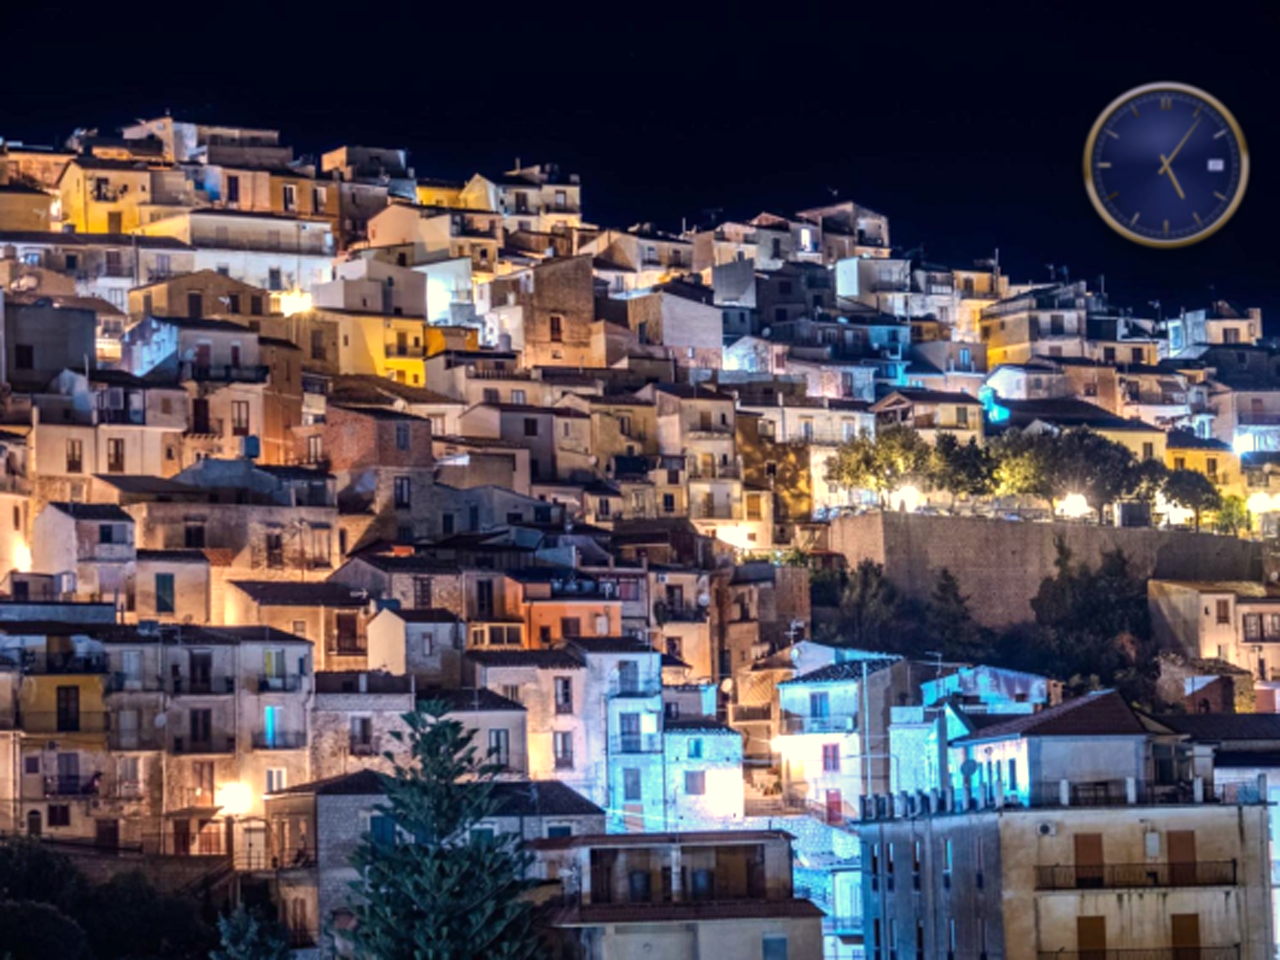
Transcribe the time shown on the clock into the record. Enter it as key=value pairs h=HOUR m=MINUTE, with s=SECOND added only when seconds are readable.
h=5 m=6
